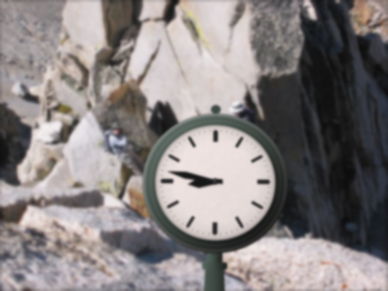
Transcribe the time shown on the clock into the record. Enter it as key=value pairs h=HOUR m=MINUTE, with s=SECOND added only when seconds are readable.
h=8 m=47
